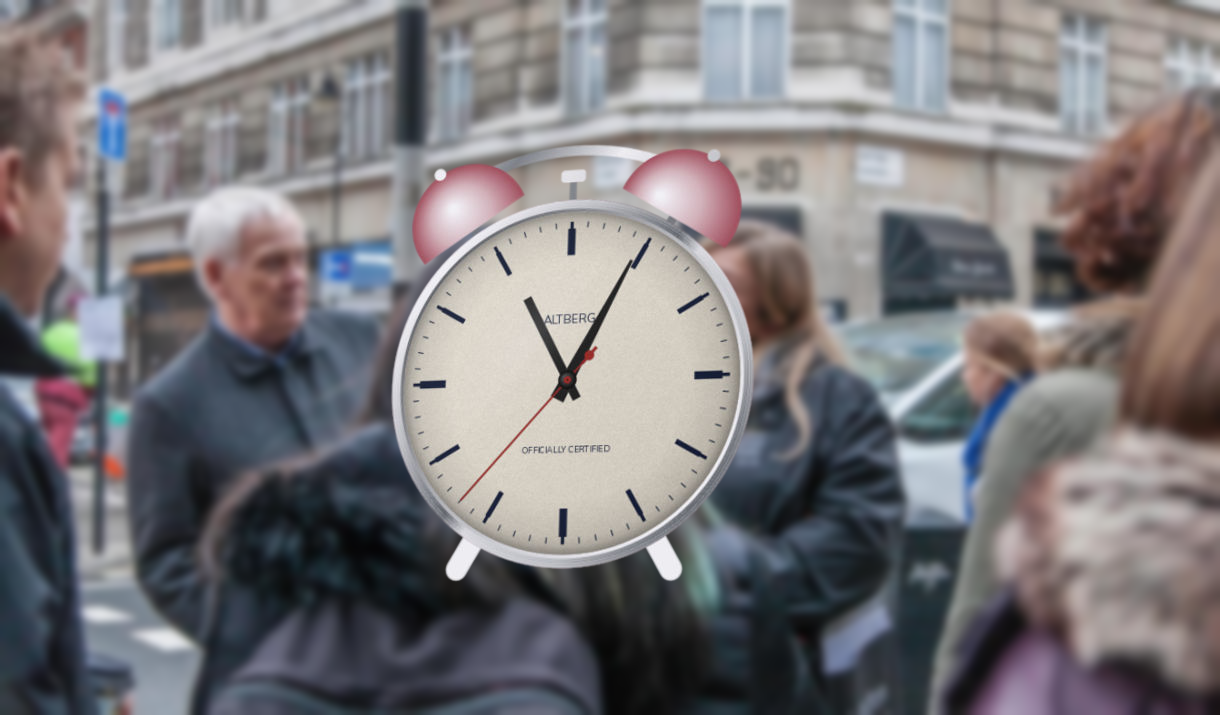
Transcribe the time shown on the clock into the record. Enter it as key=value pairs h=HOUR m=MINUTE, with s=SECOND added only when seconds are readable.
h=11 m=4 s=37
